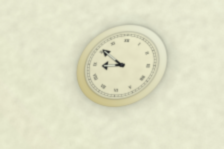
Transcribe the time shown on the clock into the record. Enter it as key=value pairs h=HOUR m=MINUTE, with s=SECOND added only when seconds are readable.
h=8 m=51
